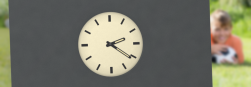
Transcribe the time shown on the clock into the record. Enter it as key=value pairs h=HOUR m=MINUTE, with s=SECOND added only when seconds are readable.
h=2 m=21
